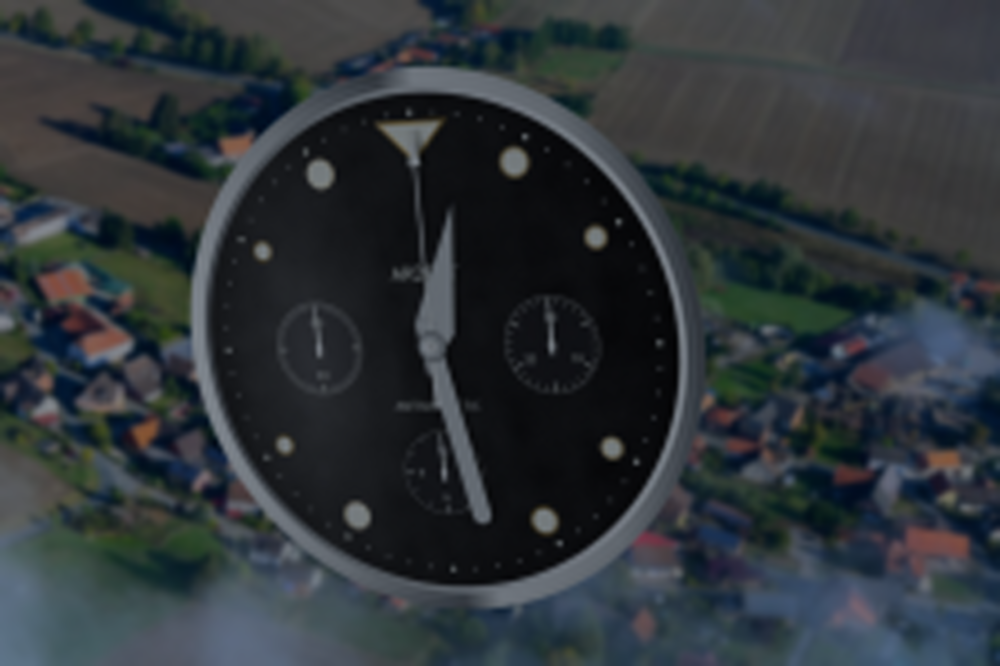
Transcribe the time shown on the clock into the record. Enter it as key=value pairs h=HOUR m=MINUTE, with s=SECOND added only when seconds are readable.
h=12 m=28
